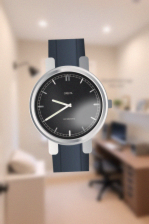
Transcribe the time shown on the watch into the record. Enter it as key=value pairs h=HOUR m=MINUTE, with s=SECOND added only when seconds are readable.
h=9 m=40
